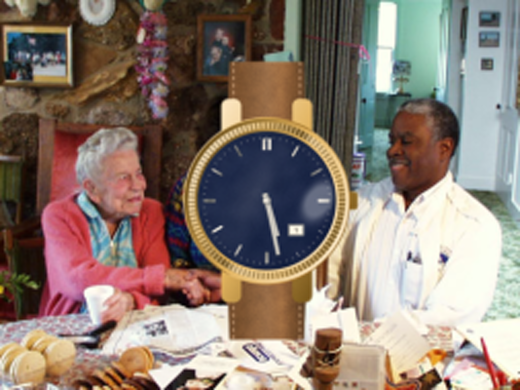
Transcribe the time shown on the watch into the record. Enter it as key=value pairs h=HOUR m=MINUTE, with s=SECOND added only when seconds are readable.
h=5 m=28
